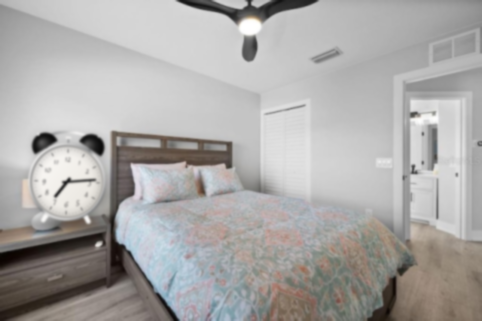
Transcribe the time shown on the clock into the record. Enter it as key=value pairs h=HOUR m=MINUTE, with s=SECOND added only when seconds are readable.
h=7 m=14
